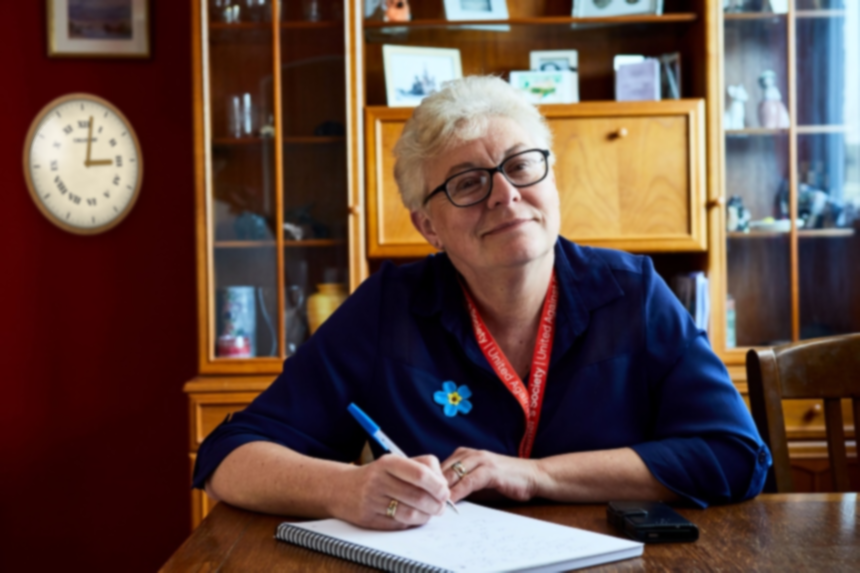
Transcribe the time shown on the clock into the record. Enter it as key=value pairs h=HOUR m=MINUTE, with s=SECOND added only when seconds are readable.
h=3 m=2
